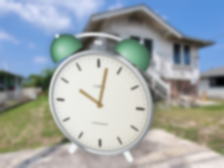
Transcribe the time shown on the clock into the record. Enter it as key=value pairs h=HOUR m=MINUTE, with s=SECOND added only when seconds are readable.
h=10 m=2
